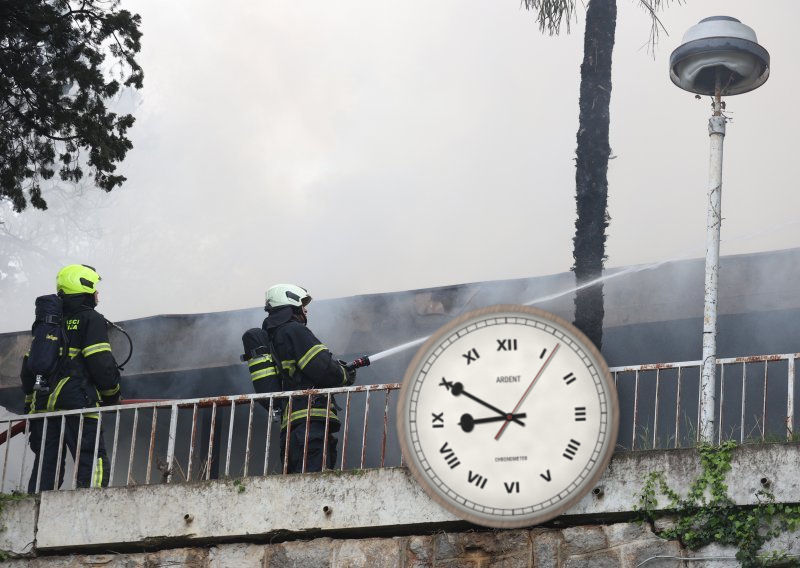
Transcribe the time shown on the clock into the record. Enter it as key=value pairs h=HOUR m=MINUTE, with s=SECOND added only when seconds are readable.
h=8 m=50 s=6
